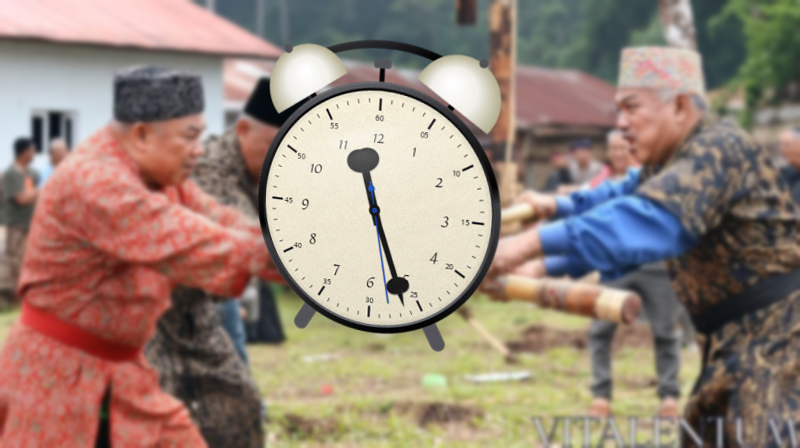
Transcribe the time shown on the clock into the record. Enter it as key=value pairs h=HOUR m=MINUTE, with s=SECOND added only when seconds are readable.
h=11 m=26 s=28
